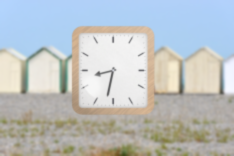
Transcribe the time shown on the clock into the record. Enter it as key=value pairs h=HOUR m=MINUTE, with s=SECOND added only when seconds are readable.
h=8 m=32
